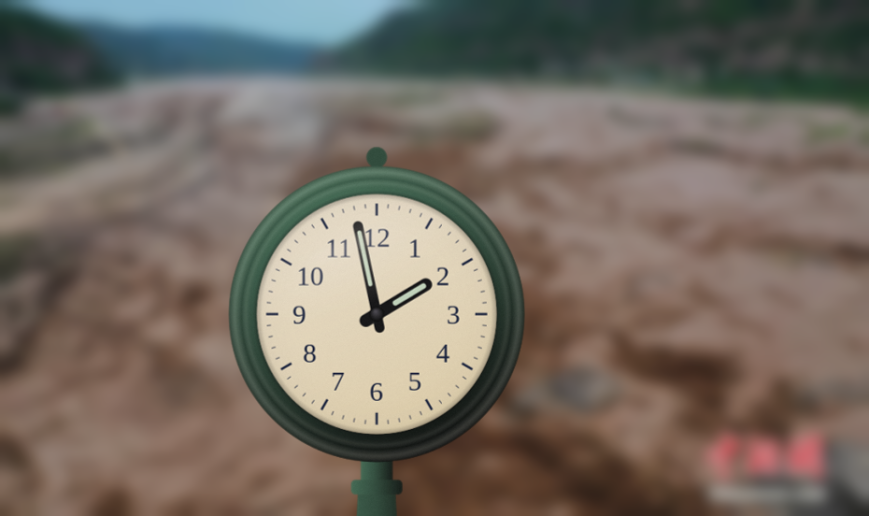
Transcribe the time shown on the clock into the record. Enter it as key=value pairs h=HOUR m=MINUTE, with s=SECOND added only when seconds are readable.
h=1 m=58
